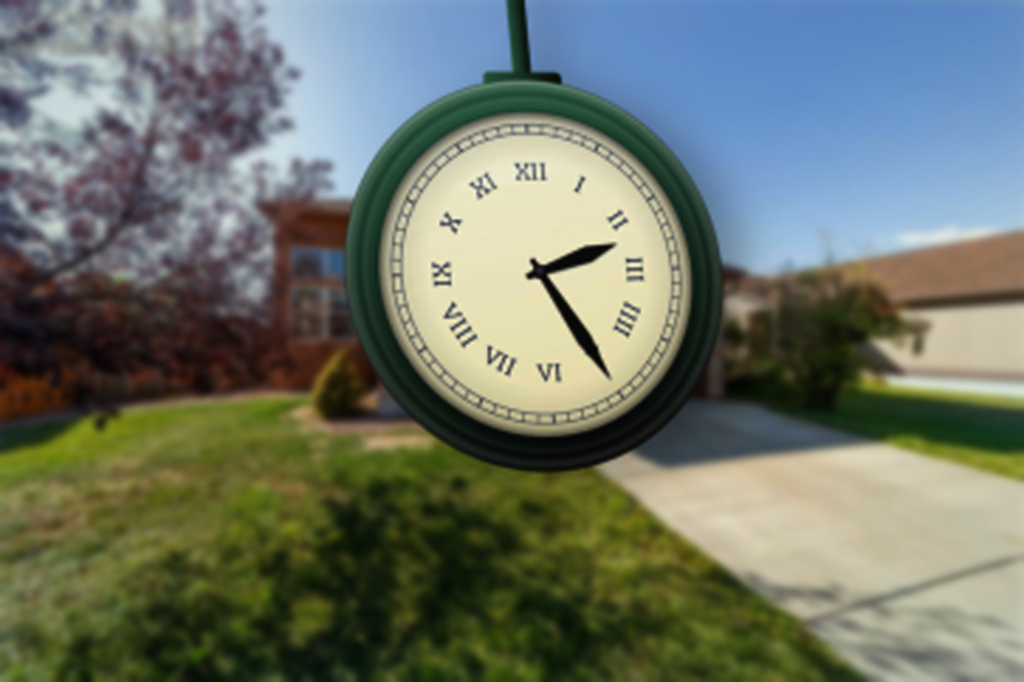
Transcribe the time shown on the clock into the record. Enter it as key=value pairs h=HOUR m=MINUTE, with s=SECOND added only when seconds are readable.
h=2 m=25
